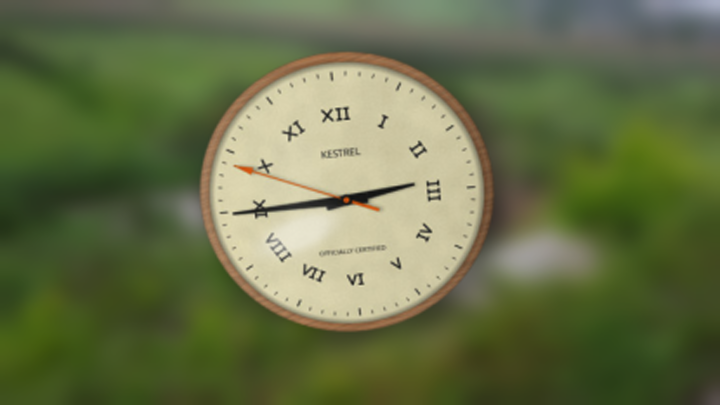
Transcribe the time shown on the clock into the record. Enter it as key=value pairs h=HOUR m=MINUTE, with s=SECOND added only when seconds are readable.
h=2 m=44 s=49
